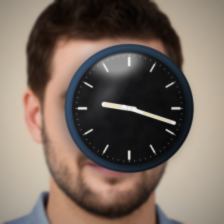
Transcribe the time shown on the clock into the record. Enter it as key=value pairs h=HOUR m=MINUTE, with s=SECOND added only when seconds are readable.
h=9 m=18
